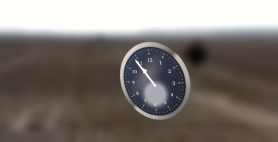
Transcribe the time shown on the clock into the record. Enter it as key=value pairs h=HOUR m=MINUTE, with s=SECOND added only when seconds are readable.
h=10 m=54
